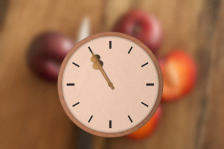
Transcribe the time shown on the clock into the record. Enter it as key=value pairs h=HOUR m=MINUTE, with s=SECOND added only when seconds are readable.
h=10 m=55
